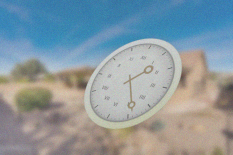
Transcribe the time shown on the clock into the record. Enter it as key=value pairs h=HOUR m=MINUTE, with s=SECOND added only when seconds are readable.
h=1 m=24
